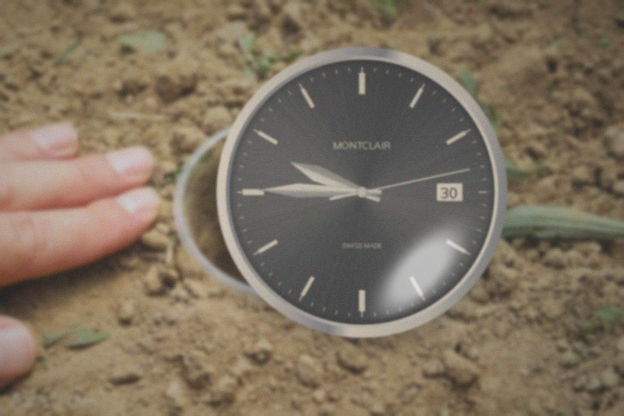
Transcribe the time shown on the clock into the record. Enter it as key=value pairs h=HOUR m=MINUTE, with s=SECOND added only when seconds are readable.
h=9 m=45 s=13
